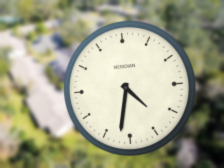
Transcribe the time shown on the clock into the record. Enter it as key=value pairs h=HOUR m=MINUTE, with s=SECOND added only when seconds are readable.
h=4 m=32
